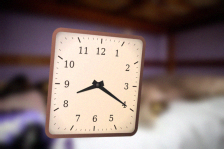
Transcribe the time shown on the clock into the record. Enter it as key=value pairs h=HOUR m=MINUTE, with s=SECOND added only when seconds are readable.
h=8 m=20
